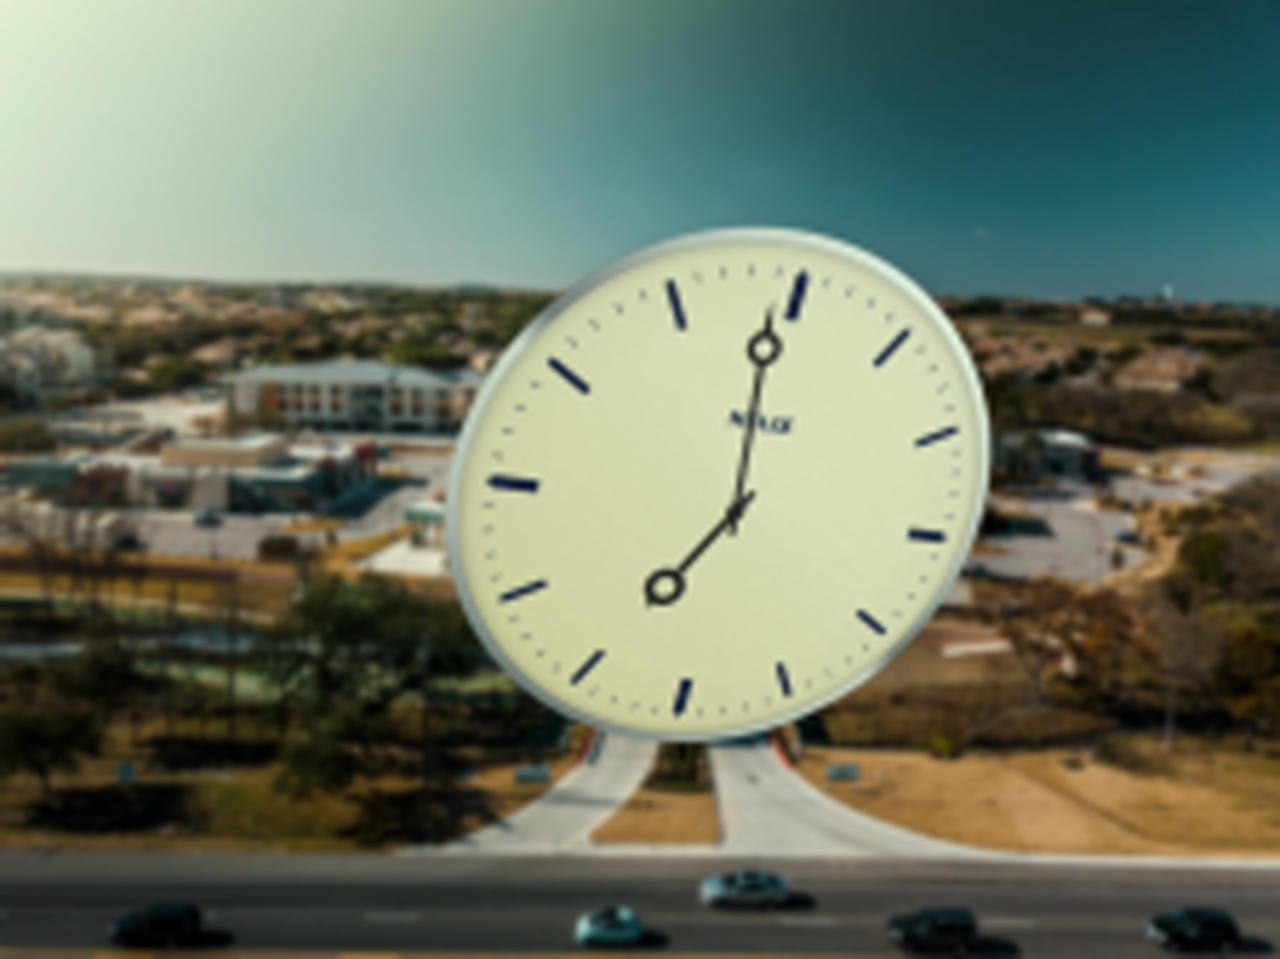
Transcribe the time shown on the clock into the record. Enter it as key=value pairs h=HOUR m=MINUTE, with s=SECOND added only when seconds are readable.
h=6 m=59
